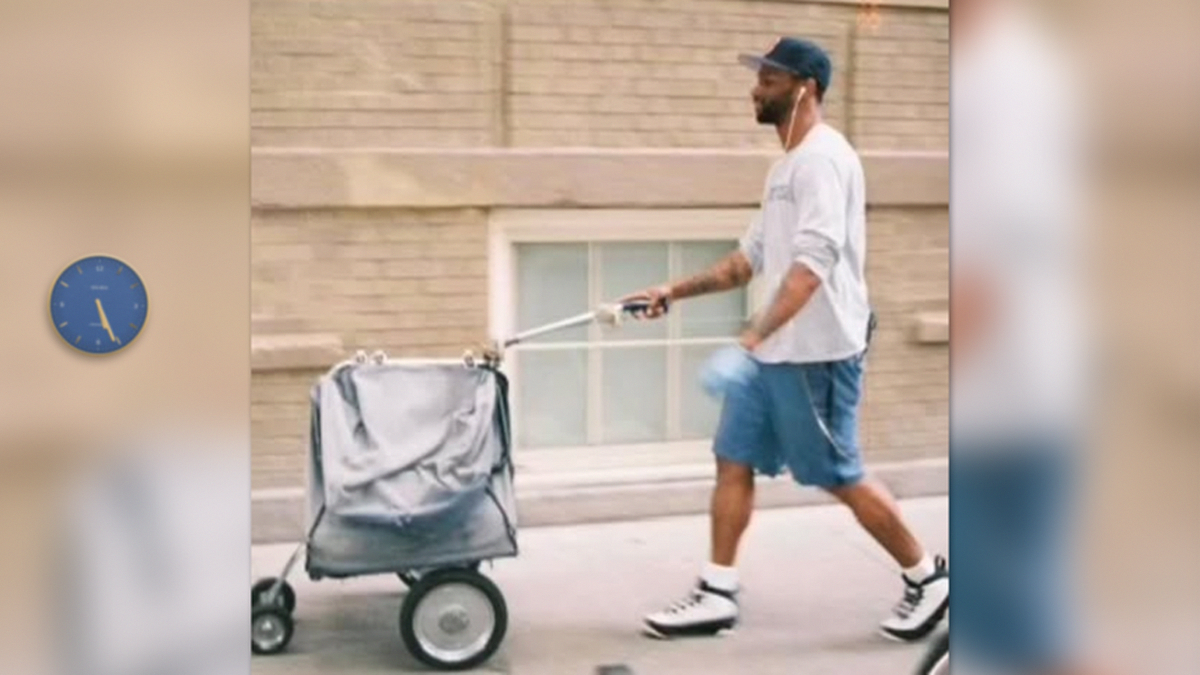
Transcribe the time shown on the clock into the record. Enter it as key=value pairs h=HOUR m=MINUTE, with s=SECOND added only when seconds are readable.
h=5 m=26
